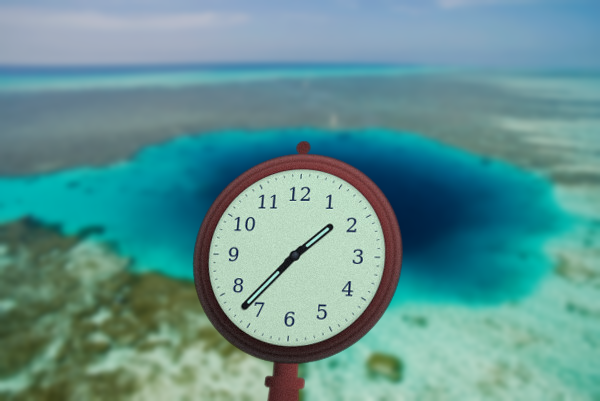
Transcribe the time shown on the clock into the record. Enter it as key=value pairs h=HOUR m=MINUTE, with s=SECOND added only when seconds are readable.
h=1 m=37
